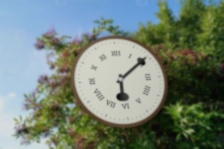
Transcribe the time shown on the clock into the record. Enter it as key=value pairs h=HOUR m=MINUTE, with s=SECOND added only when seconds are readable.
h=6 m=9
